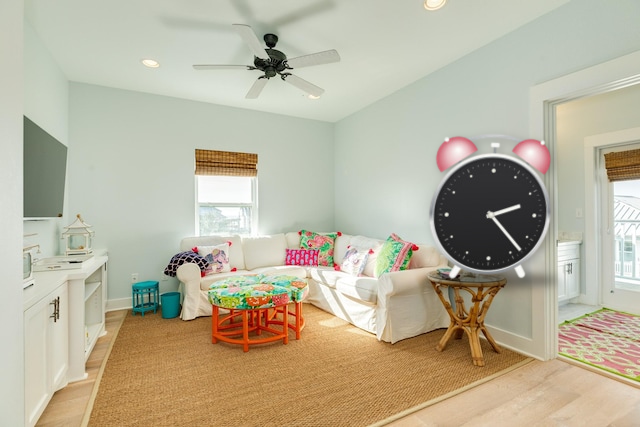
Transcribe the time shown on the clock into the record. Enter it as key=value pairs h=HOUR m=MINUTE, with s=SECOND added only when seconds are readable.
h=2 m=23
